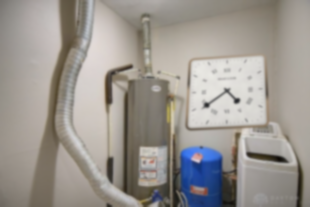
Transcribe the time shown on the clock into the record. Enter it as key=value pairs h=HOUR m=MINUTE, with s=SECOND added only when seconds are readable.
h=4 m=39
